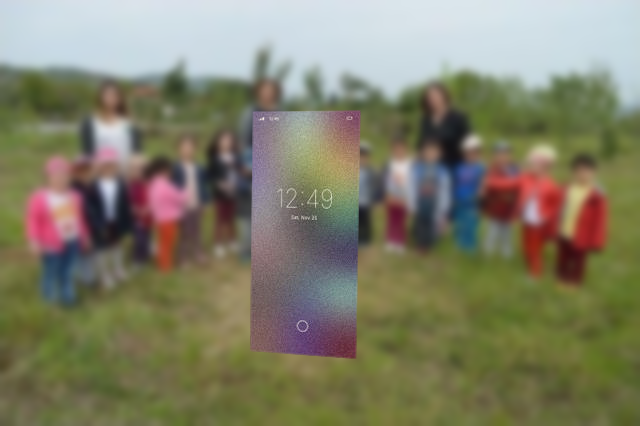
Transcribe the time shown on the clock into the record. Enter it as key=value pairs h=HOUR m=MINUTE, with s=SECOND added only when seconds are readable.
h=12 m=49
